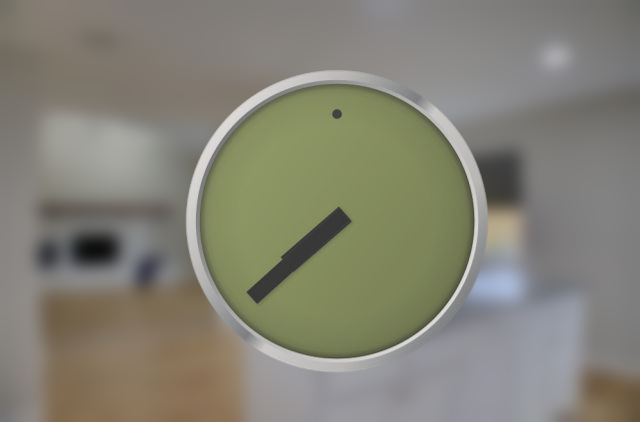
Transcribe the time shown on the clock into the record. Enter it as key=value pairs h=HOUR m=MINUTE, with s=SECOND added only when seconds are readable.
h=7 m=38
